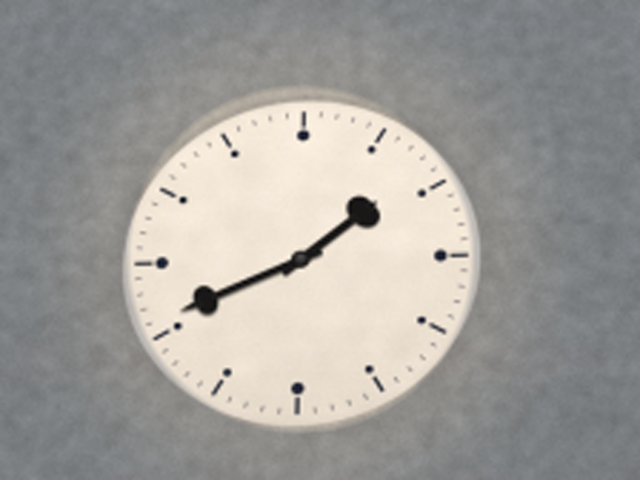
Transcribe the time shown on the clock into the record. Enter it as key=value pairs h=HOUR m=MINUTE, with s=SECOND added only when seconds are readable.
h=1 m=41
